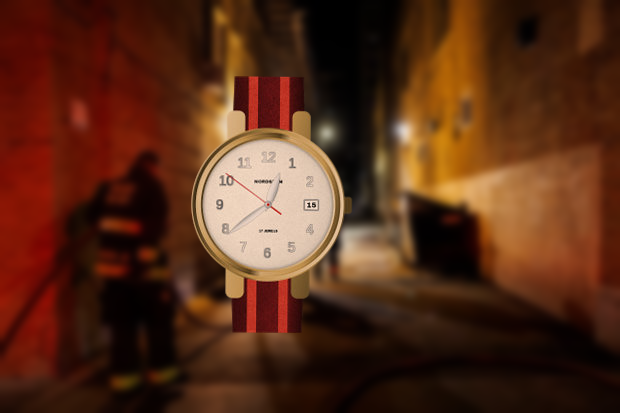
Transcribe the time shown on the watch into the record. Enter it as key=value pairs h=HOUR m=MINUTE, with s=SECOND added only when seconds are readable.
h=12 m=38 s=51
